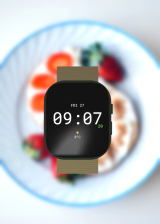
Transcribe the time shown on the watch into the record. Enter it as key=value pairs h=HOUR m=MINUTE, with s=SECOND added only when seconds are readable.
h=9 m=7
